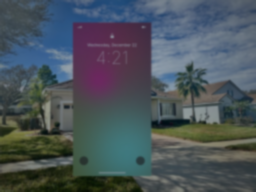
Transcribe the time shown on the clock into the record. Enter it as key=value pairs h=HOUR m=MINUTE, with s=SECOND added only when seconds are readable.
h=4 m=21
